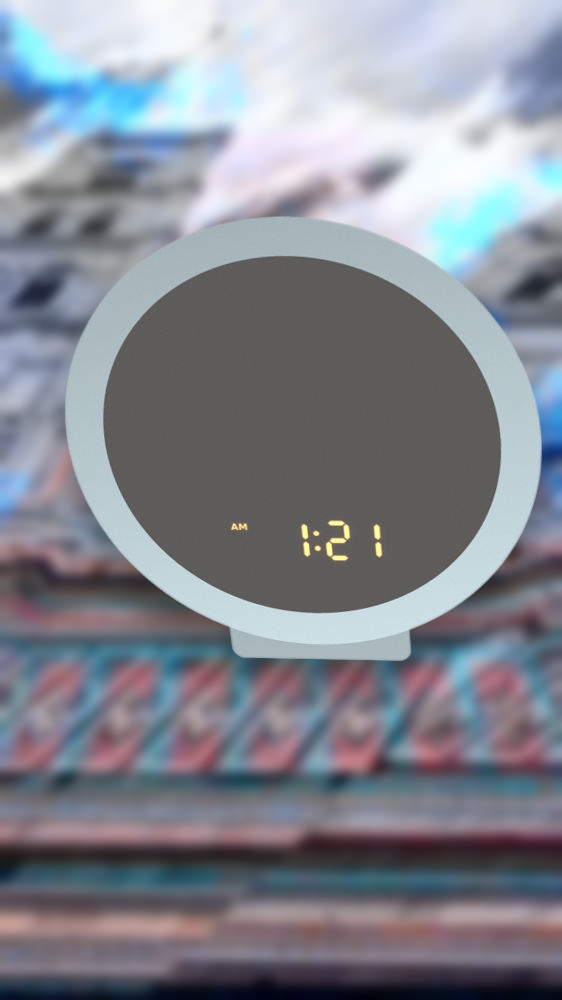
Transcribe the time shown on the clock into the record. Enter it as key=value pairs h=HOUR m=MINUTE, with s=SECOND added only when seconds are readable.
h=1 m=21
